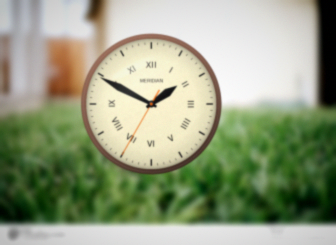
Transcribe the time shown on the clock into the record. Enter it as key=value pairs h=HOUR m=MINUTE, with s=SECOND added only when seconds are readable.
h=1 m=49 s=35
